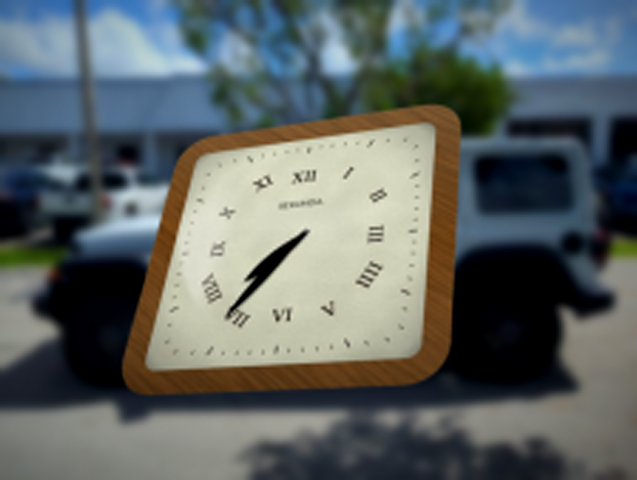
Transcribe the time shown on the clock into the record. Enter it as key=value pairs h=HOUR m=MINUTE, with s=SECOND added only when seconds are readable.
h=7 m=36
